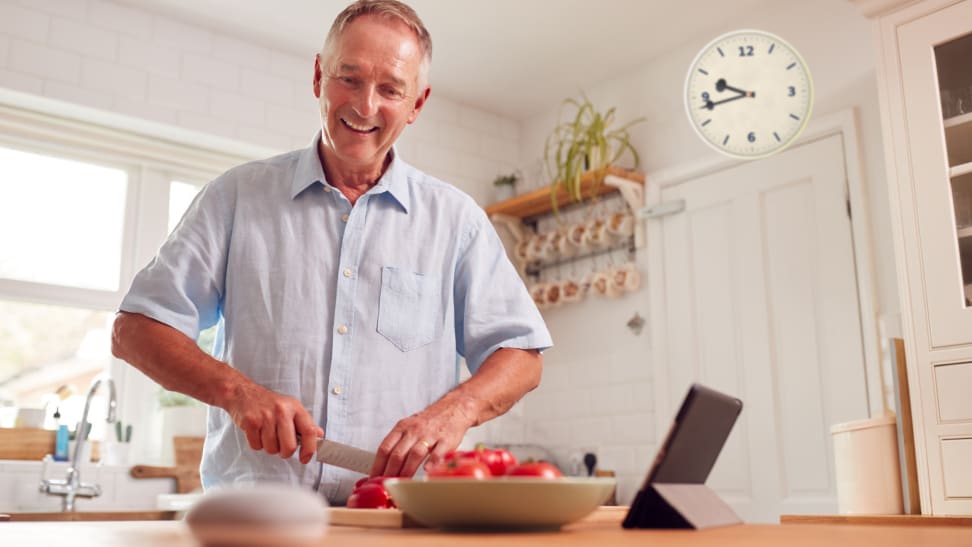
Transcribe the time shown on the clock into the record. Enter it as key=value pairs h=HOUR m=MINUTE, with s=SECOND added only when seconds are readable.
h=9 m=43
